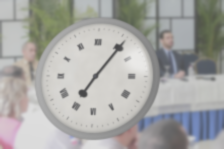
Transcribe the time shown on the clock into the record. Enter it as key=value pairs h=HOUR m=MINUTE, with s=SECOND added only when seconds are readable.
h=7 m=6
